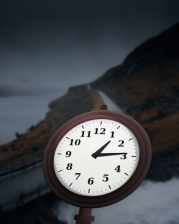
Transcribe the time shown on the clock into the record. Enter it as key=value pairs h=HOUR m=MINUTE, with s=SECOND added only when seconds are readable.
h=1 m=14
